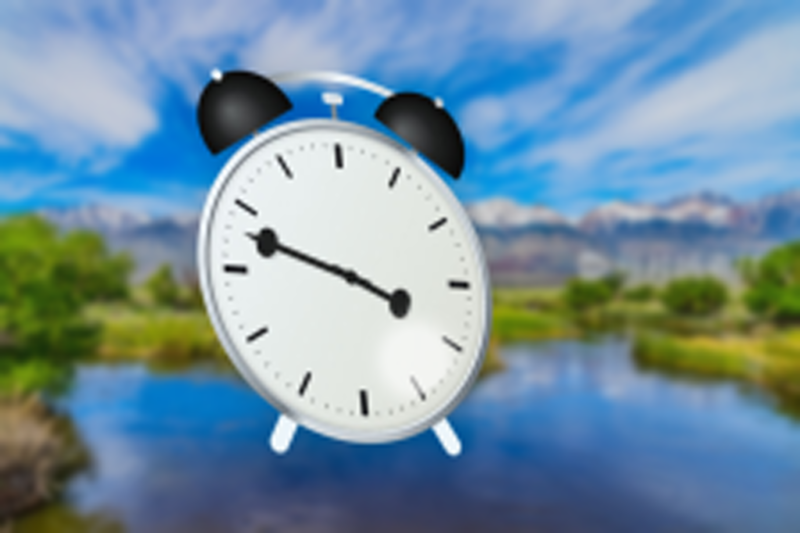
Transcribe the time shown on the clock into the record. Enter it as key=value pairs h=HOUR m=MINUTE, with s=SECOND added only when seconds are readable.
h=3 m=48
